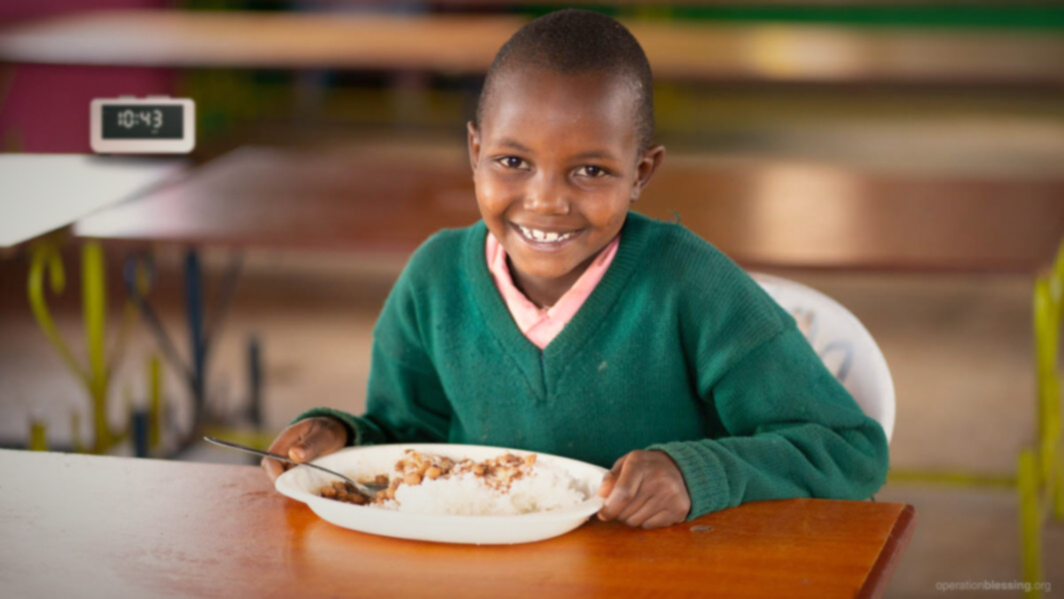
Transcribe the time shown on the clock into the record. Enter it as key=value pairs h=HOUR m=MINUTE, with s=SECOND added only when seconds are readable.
h=10 m=43
